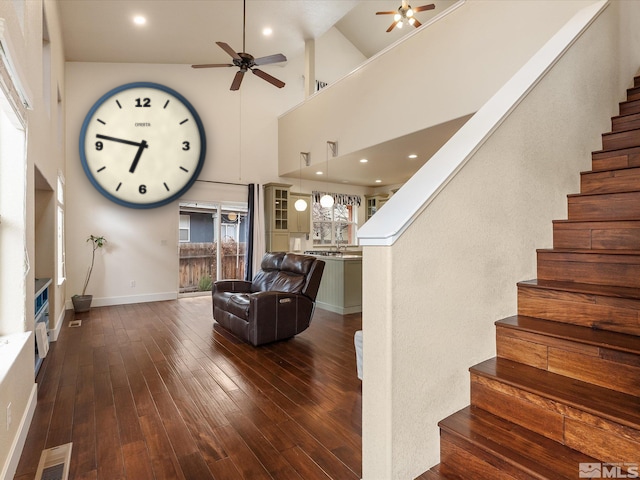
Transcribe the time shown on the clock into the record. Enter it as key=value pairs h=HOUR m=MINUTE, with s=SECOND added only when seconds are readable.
h=6 m=47
